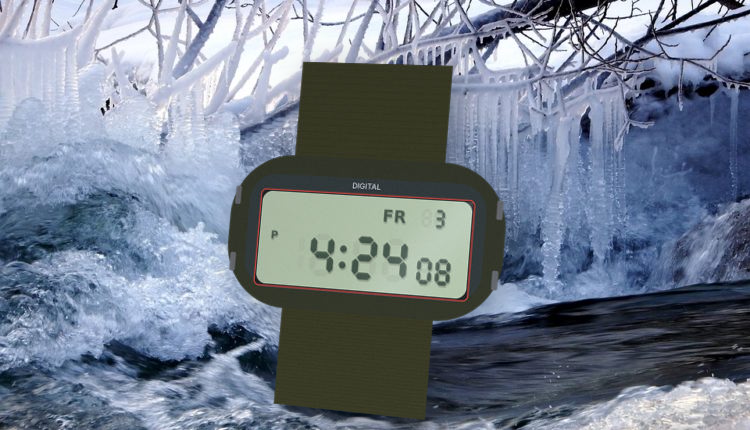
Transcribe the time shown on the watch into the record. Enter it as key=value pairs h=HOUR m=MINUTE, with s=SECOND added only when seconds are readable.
h=4 m=24 s=8
